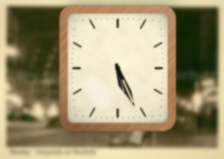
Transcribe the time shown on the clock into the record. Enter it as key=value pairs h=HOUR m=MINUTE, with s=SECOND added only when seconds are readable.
h=5 m=26
